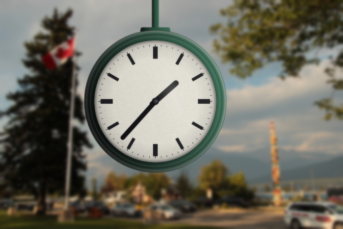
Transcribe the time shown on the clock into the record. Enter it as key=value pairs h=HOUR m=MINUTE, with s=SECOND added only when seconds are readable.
h=1 m=37
